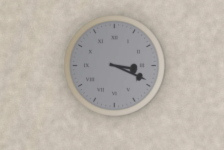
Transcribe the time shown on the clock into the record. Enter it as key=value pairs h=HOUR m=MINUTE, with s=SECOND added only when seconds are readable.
h=3 m=19
